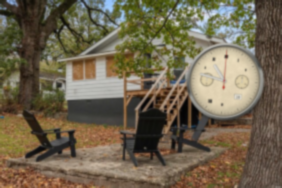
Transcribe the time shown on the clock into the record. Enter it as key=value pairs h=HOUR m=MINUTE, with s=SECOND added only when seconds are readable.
h=10 m=47
